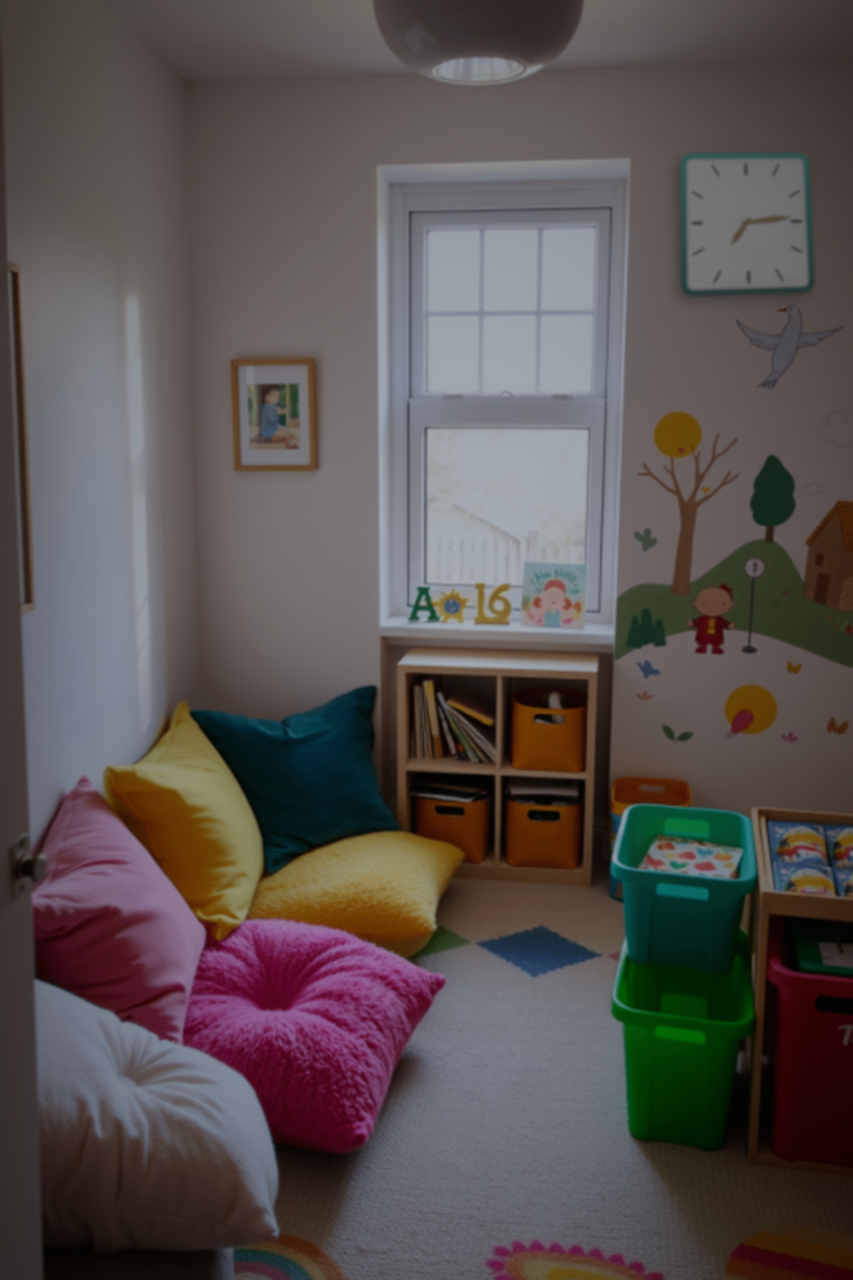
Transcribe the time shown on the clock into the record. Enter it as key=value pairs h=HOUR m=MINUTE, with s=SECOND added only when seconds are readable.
h=7 m=14
